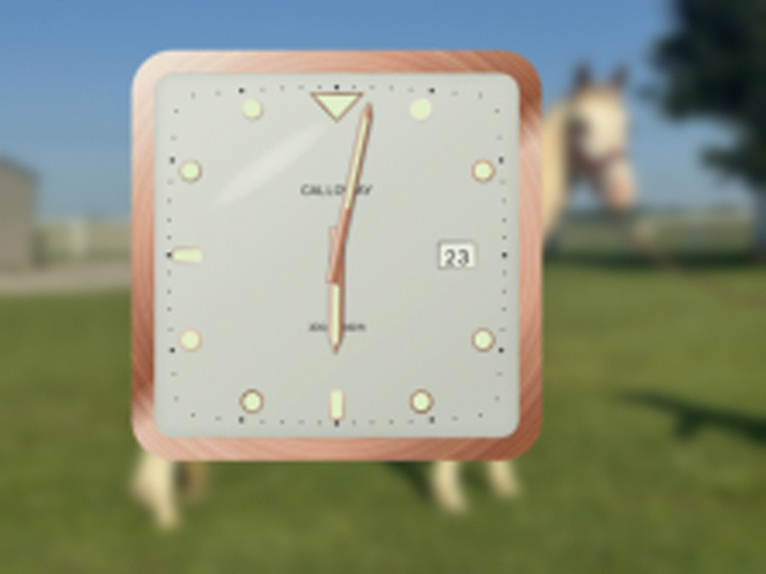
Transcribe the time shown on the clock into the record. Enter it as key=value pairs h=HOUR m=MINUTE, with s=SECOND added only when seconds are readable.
h=6 m=2
